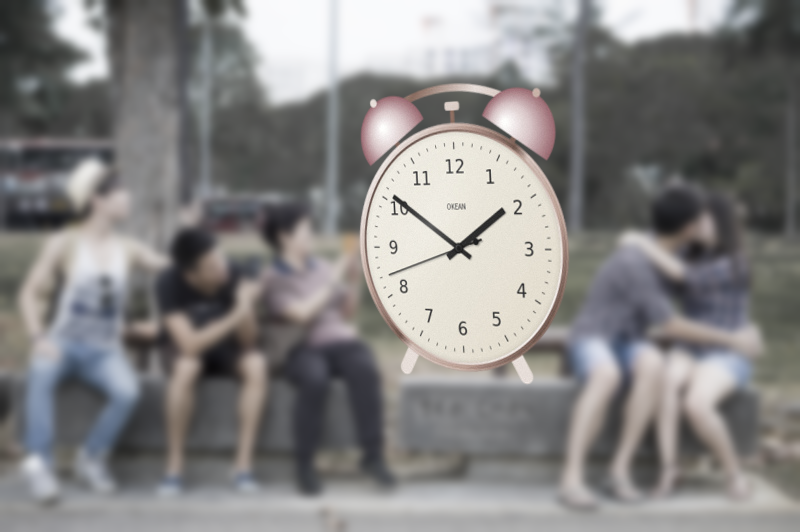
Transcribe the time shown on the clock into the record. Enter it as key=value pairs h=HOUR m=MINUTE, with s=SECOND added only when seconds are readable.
h=1 m=50 s=42
